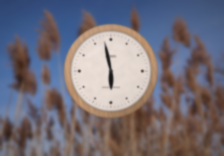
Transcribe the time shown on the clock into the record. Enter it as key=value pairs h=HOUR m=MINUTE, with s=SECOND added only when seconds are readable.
h=5 m=58
